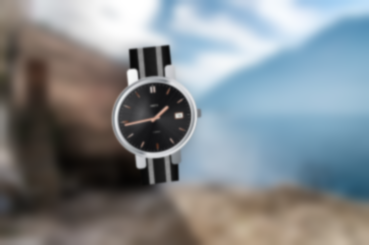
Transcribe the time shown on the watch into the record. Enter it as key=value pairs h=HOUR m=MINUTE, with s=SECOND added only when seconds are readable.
h=1 m=44
